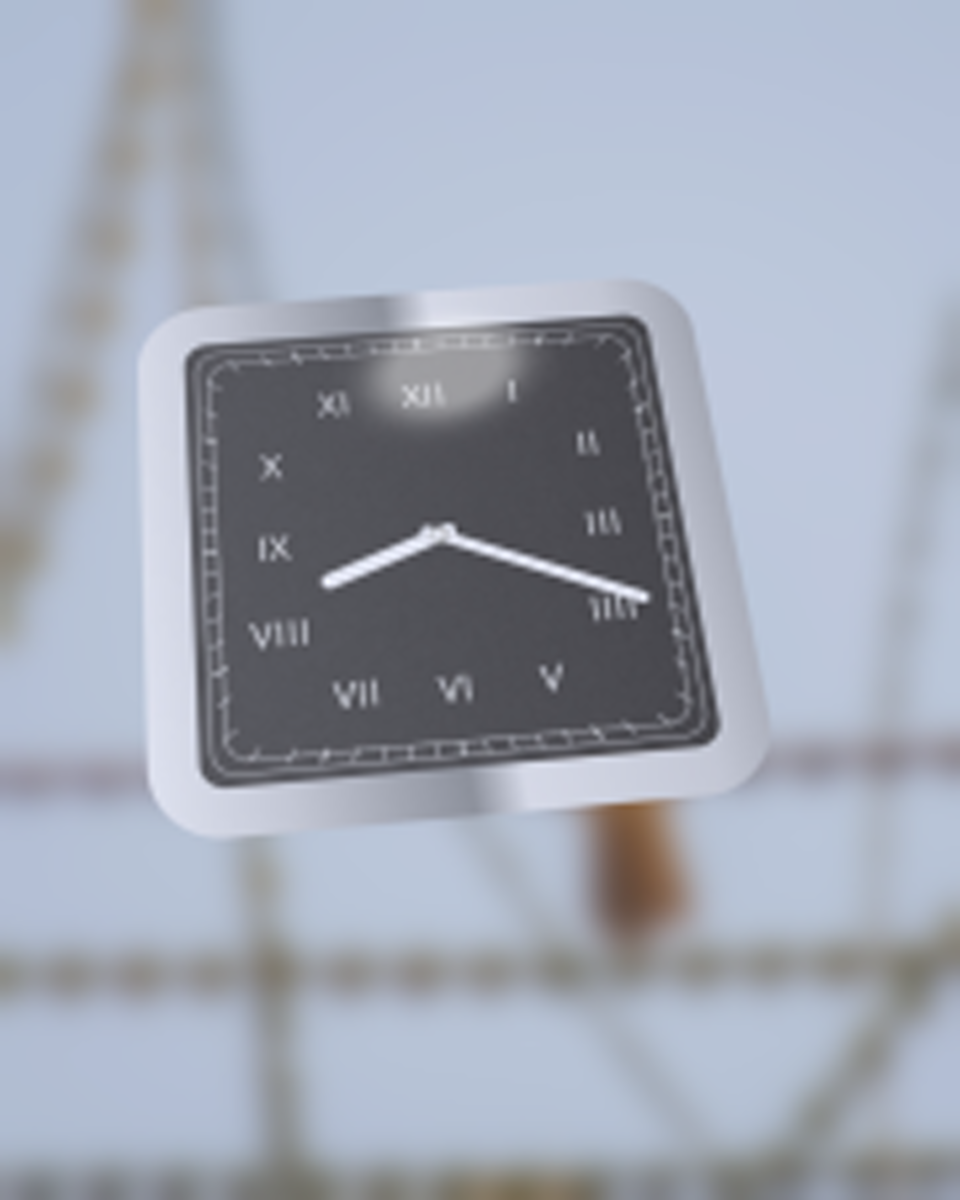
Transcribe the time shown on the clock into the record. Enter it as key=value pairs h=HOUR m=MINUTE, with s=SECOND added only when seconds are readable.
h=8 m=19
